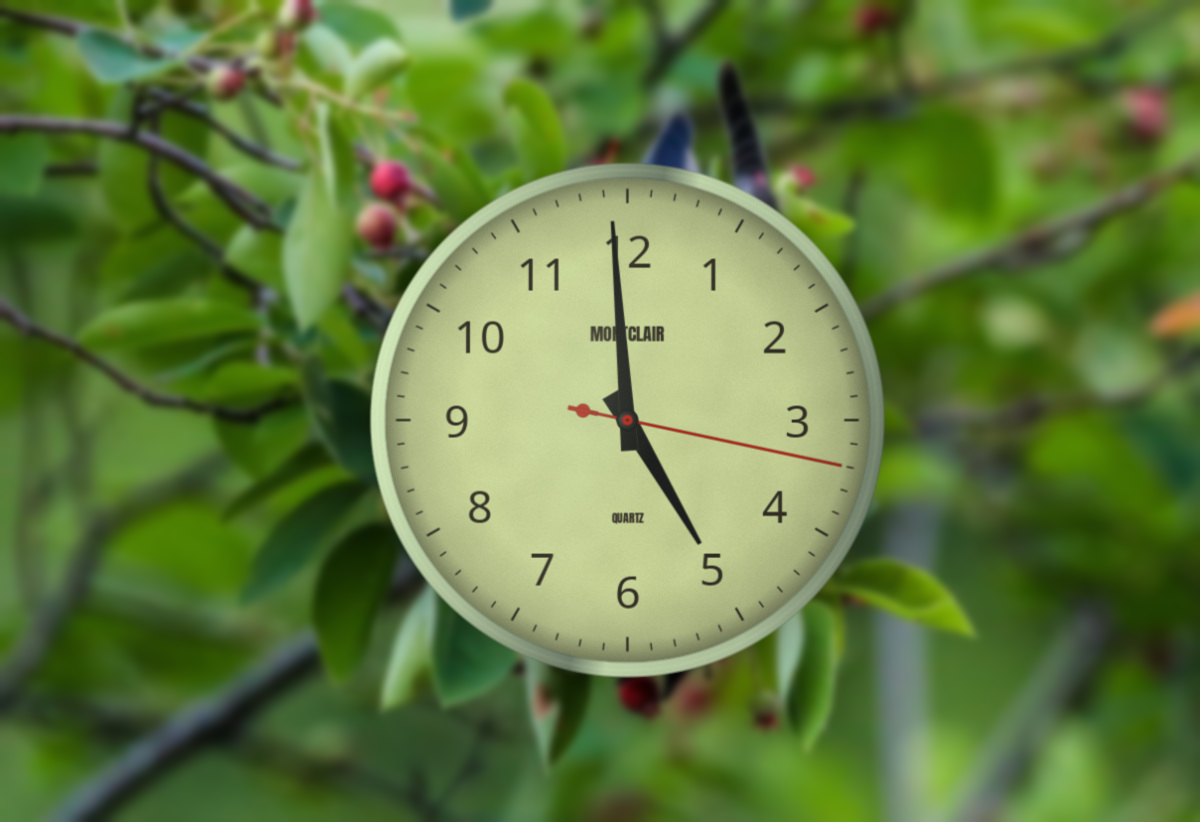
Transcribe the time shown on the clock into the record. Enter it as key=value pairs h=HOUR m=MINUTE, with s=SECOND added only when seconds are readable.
h=4 m=59 s=17
